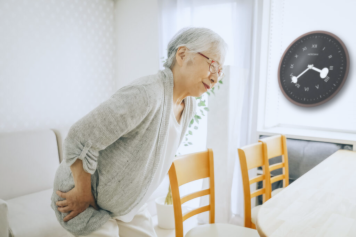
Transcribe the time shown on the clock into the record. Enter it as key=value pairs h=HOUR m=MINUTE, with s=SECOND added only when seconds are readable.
h=3 m=38
